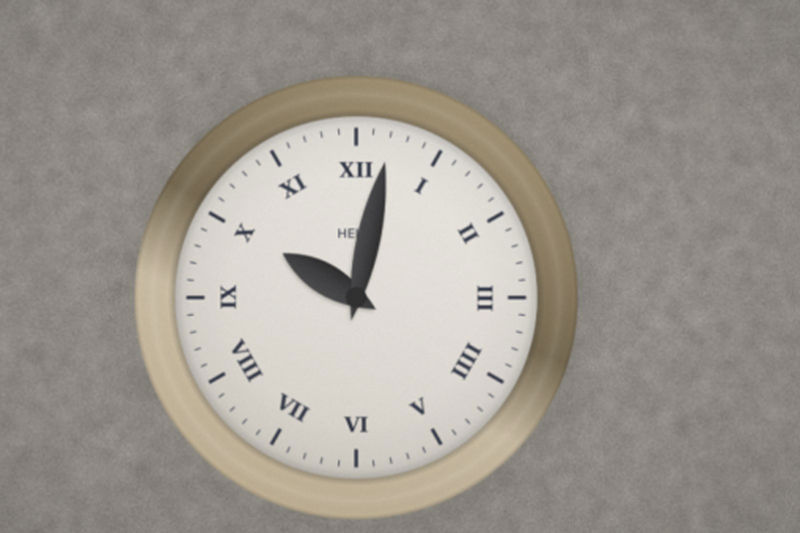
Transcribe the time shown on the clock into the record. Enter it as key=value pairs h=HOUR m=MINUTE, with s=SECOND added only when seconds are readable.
h=10 m=2
